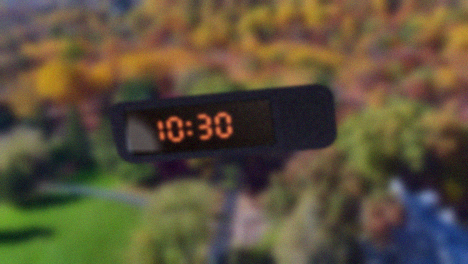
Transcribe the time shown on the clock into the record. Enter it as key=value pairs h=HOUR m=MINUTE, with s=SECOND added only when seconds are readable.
h=10 m=30
